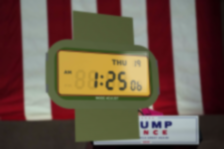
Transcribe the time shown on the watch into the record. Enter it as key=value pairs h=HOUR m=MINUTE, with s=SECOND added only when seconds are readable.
h=1 m=25 s=6
